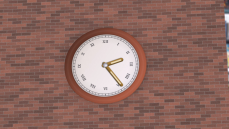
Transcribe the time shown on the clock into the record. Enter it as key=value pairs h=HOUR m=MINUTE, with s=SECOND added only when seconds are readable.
h=2 m=24
